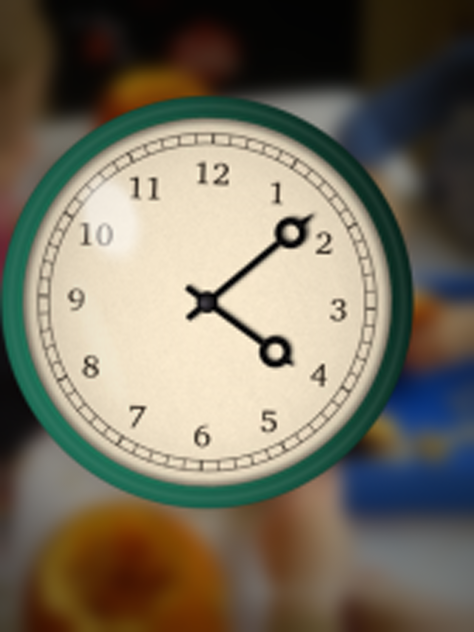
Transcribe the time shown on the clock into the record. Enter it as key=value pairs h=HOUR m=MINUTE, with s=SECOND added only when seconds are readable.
h=4 m=8
